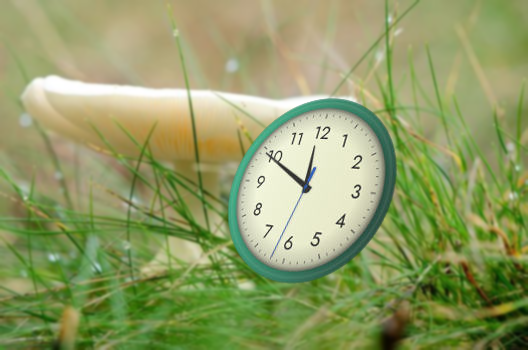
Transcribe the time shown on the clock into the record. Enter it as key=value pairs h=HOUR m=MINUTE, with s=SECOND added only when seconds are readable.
h=11 m=49 s=32
